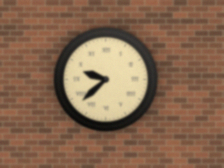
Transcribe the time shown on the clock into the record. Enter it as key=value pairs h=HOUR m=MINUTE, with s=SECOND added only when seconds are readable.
h=9 m=38
